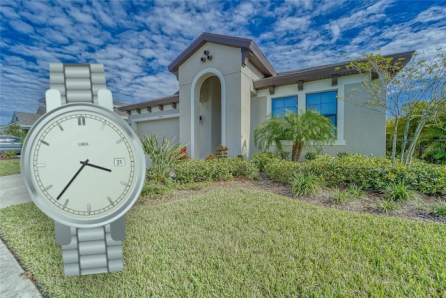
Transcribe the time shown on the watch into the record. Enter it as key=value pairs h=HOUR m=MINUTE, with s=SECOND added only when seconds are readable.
h=3 m=37
